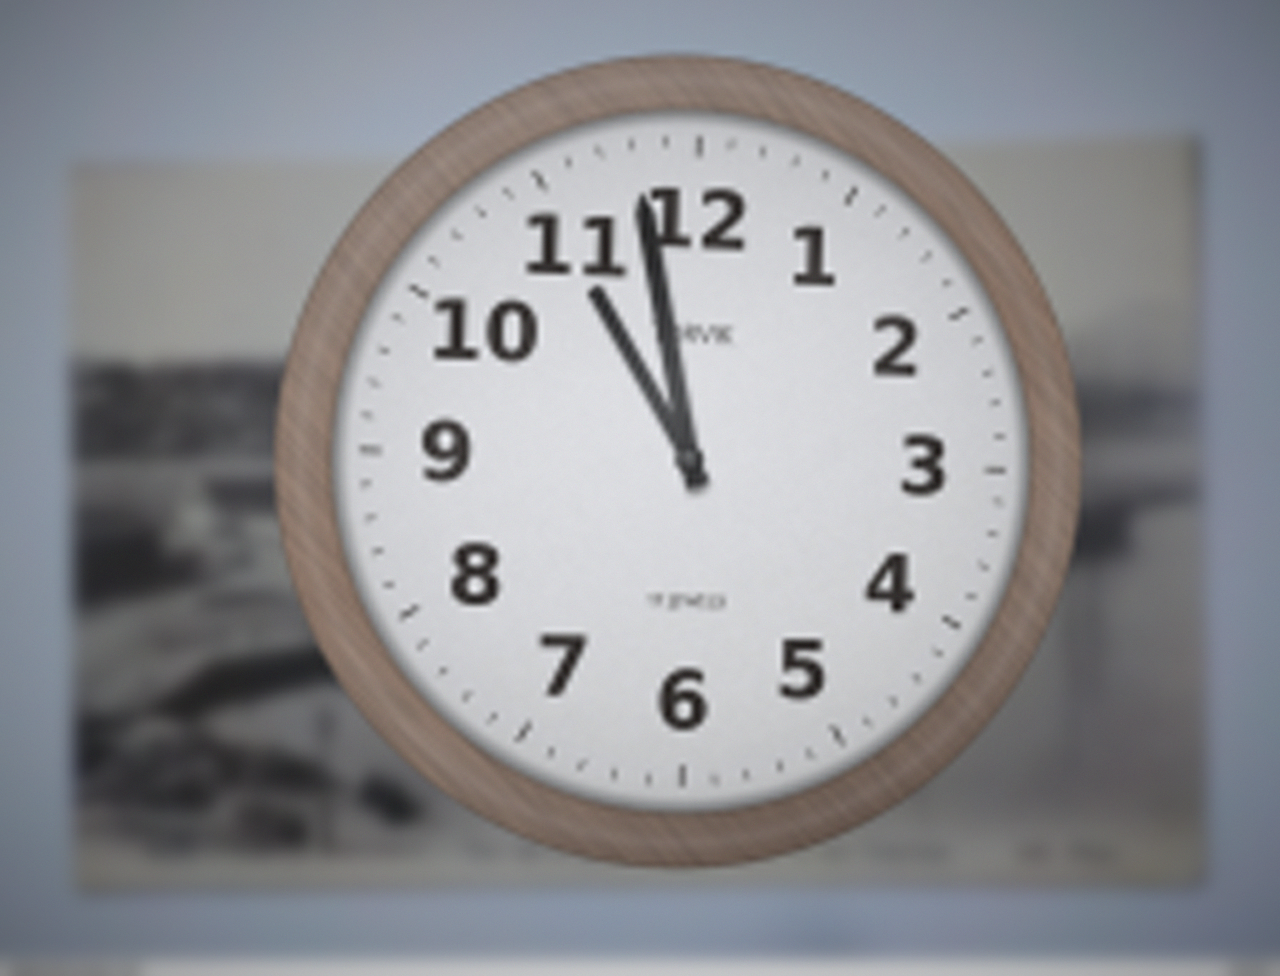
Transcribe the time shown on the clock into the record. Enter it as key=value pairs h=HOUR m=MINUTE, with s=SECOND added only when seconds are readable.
h=10 m=58
